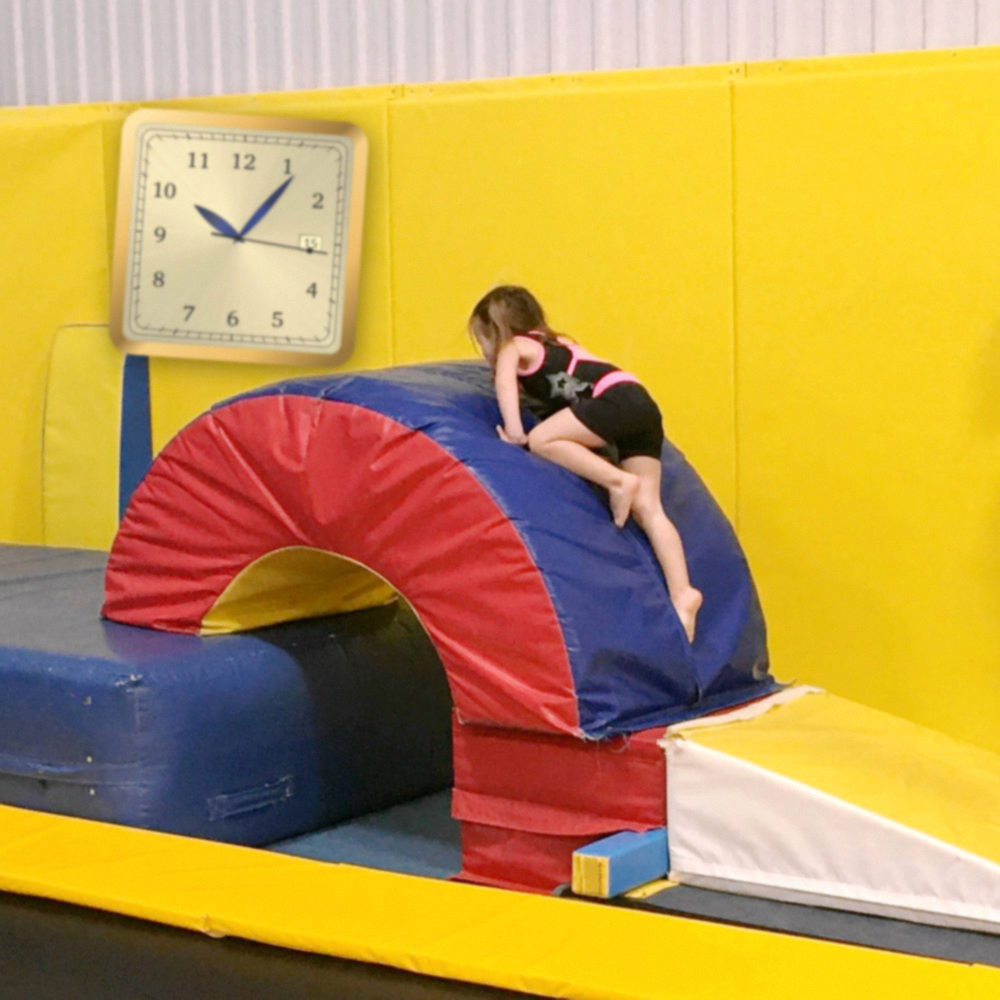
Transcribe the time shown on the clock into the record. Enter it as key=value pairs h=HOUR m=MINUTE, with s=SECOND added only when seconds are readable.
h=10 m=6 s=16
